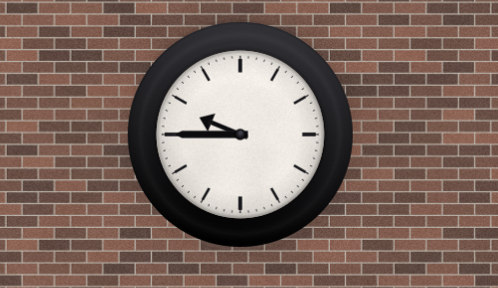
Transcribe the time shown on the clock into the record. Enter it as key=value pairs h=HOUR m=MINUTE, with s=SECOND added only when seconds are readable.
h=9 m=45
